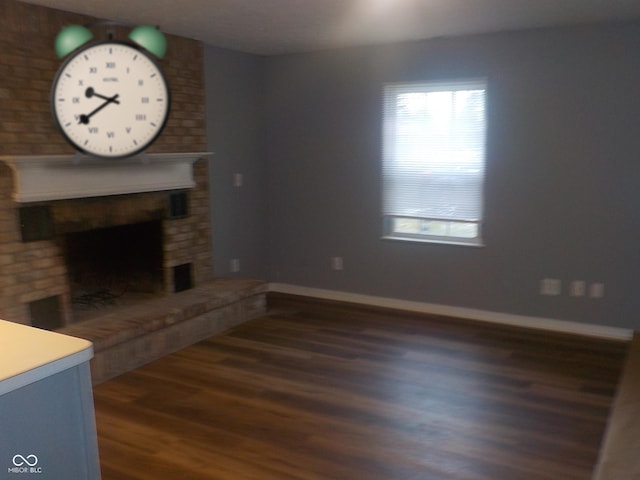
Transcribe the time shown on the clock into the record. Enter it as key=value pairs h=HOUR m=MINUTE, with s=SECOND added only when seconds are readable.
h=9 m=39
